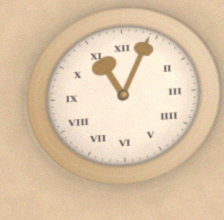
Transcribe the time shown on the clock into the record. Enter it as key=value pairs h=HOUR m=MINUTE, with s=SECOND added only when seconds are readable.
h=11 m=4
